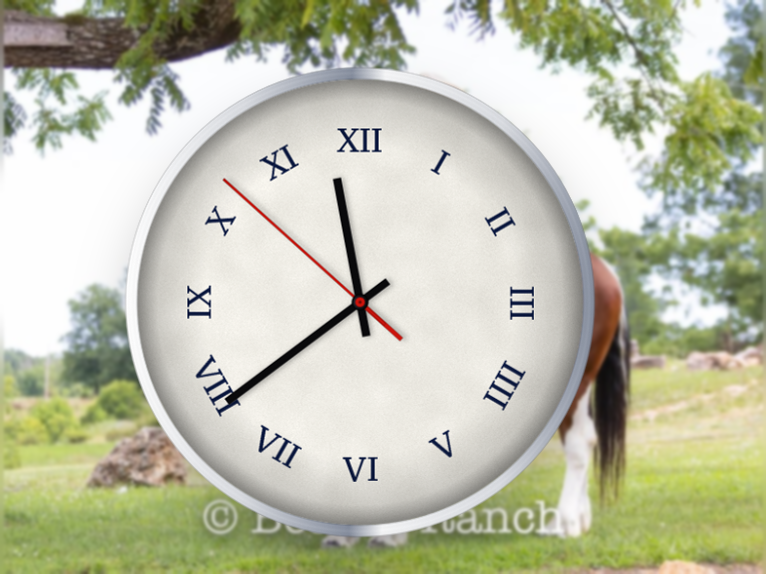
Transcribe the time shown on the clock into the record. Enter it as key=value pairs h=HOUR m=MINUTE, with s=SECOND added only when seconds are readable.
h=11 m=38 s=52
